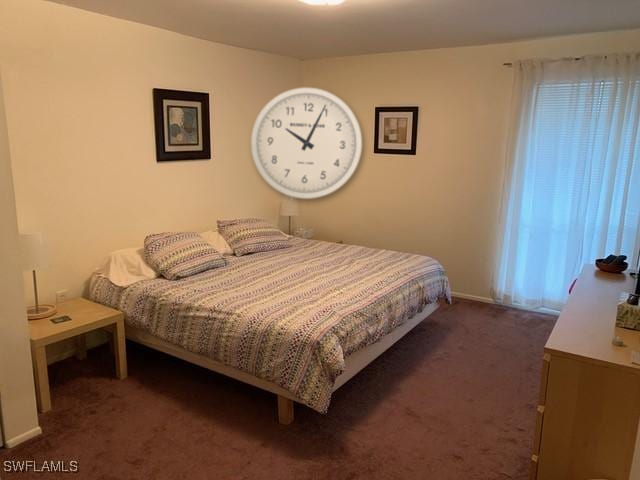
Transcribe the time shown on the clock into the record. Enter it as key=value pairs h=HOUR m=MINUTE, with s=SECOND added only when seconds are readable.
h=10 m=4
